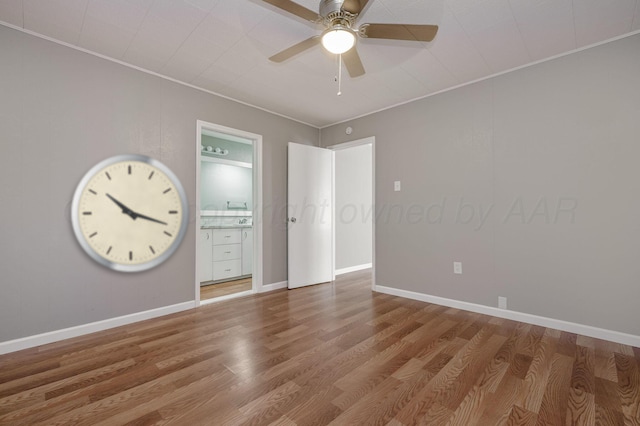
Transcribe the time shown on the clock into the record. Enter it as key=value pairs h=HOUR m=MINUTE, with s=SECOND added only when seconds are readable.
h=10 m=18
